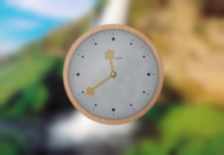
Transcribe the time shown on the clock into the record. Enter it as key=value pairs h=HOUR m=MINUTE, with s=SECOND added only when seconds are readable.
h=11 m=39
